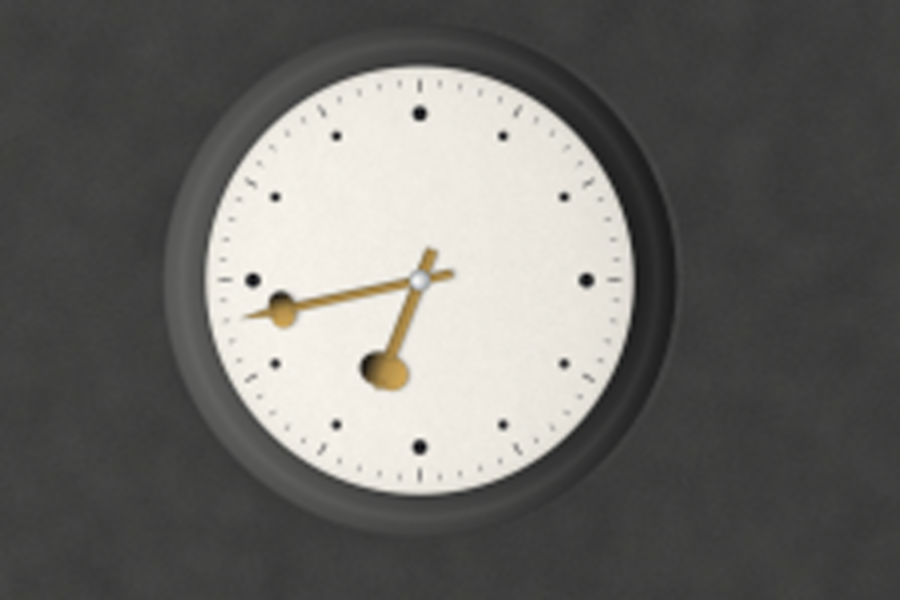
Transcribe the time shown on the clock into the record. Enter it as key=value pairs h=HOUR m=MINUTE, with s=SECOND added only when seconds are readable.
h=6 m=43
